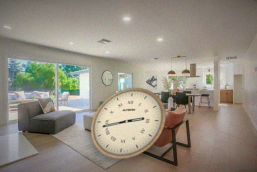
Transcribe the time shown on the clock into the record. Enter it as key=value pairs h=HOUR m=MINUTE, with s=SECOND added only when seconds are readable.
h=2 m=43
